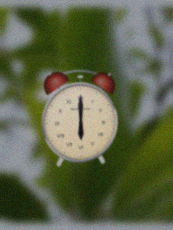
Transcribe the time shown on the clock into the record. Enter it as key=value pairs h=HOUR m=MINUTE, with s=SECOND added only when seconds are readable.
h=6 m=0
